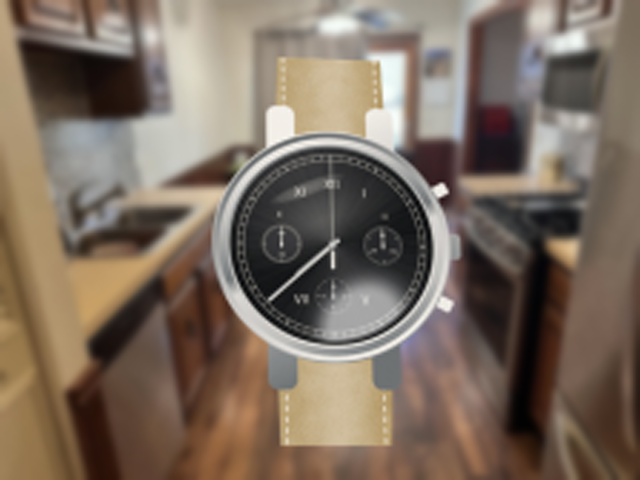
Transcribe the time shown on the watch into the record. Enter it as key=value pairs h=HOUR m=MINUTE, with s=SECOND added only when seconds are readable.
h=7 m=38
